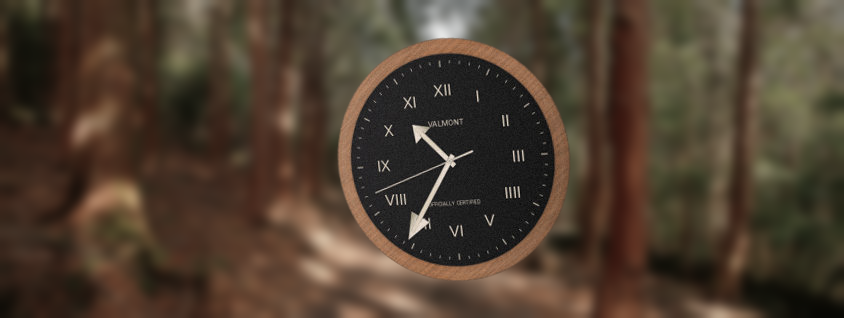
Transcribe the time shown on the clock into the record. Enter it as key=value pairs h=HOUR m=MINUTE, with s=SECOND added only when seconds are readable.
h=10 m=35 s=42
